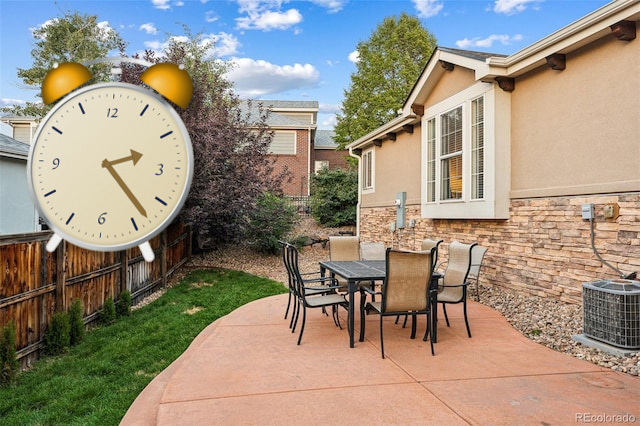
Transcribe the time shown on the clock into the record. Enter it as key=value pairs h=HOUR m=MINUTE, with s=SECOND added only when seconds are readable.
h=2 m=23
